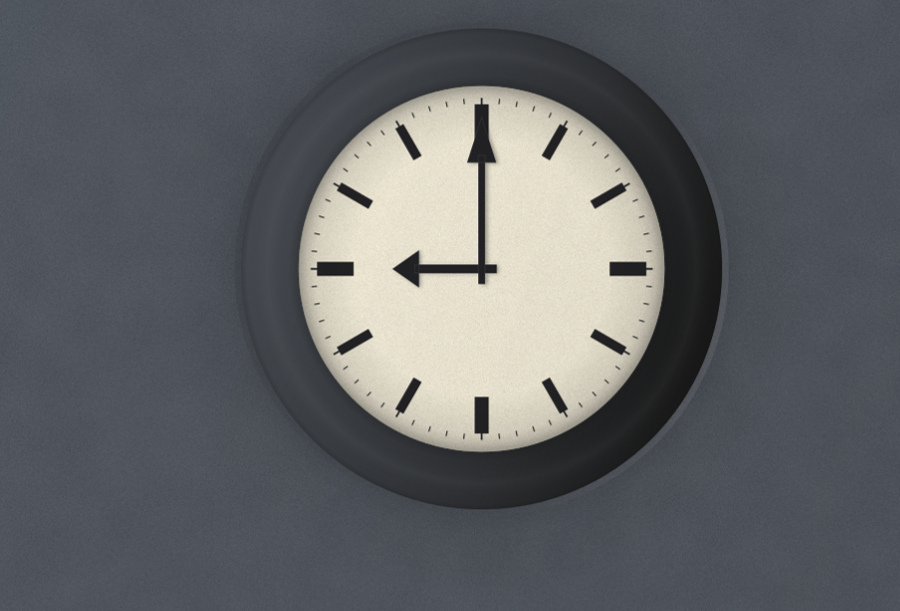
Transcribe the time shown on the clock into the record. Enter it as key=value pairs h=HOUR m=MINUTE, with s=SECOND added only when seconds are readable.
h=9 m=0
